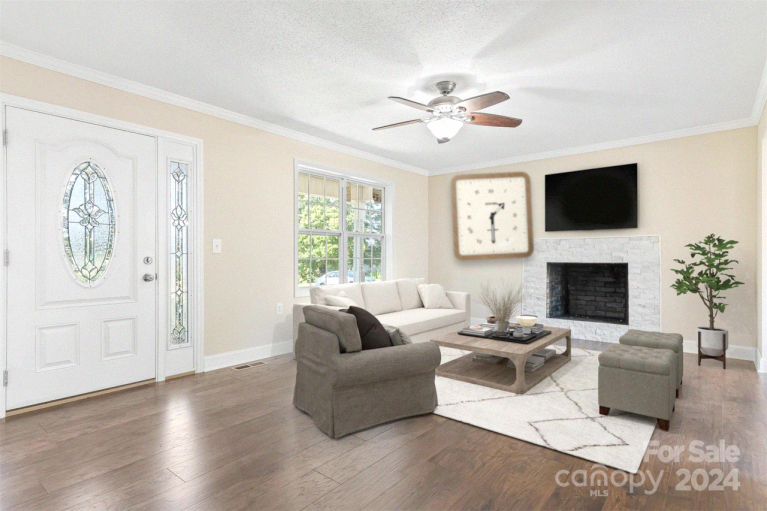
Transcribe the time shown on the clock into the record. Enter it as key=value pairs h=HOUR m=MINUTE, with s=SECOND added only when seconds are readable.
h=1 m=30
